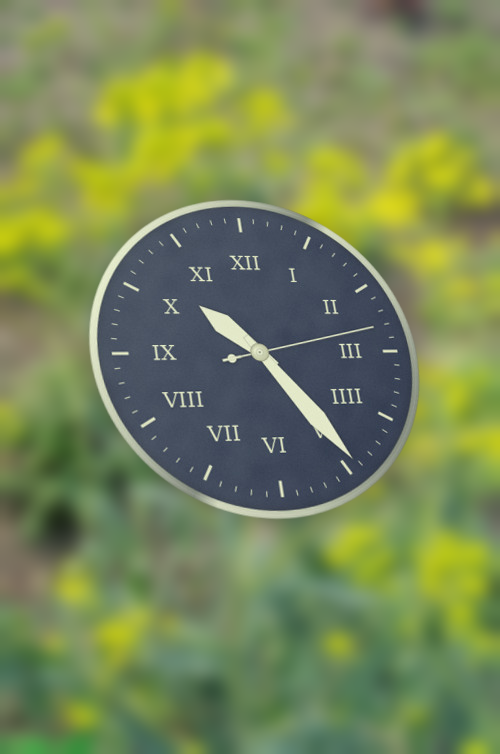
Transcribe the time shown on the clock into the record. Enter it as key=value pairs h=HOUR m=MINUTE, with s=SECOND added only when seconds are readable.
h=10 m=24 s=13
